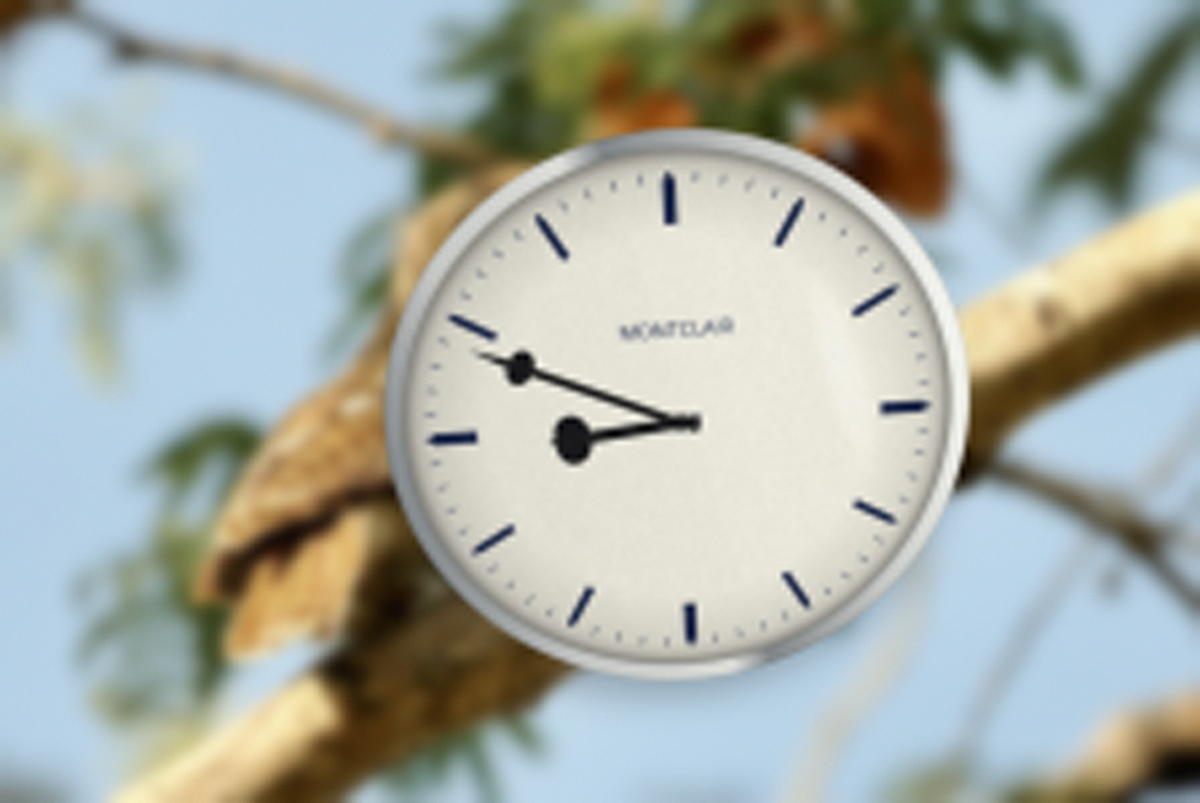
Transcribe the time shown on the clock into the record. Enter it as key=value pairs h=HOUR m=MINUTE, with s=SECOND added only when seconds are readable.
h=8 m=49
